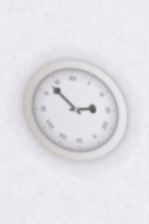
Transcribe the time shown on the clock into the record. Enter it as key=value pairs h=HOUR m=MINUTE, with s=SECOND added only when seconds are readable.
h=2 m=53
